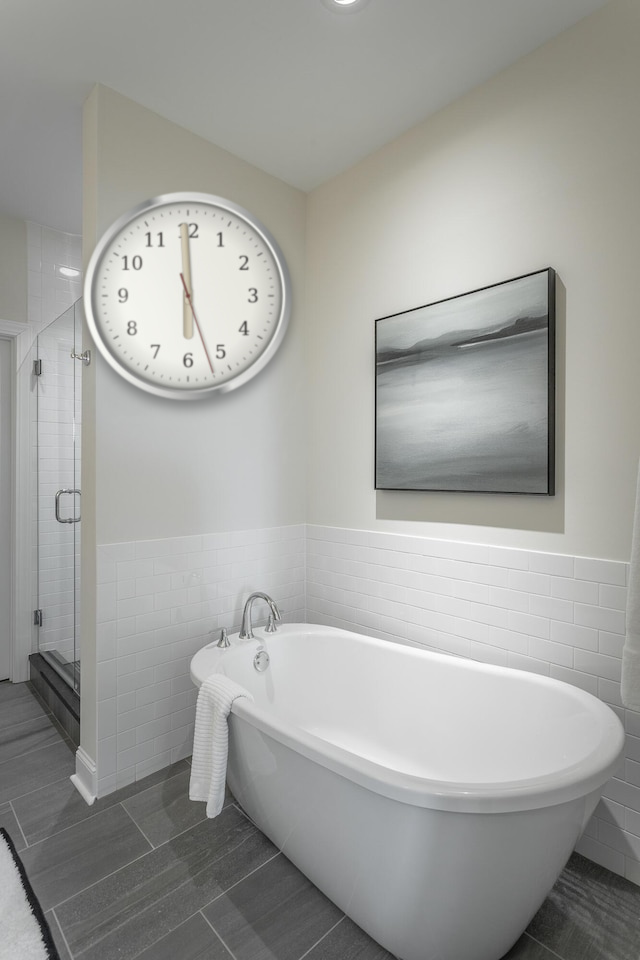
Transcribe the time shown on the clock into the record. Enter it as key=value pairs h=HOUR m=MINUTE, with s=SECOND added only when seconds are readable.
h=5 m=59 s=27
